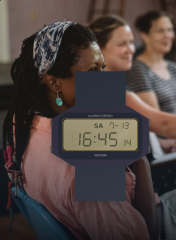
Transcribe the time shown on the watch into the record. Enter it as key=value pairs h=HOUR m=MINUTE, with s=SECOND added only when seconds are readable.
h=16 m=45 s=14
